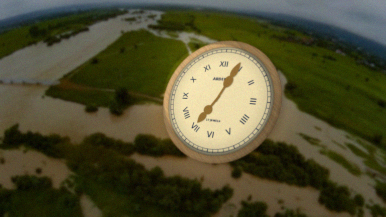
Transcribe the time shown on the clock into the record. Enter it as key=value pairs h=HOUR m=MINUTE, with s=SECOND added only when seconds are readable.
h=7 m=4
